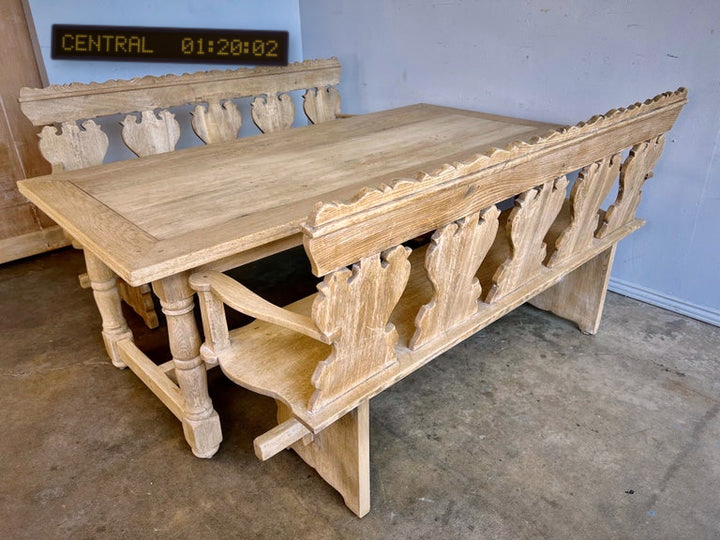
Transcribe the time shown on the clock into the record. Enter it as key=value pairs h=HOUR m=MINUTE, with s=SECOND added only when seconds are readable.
h=1 m=20 s=2
